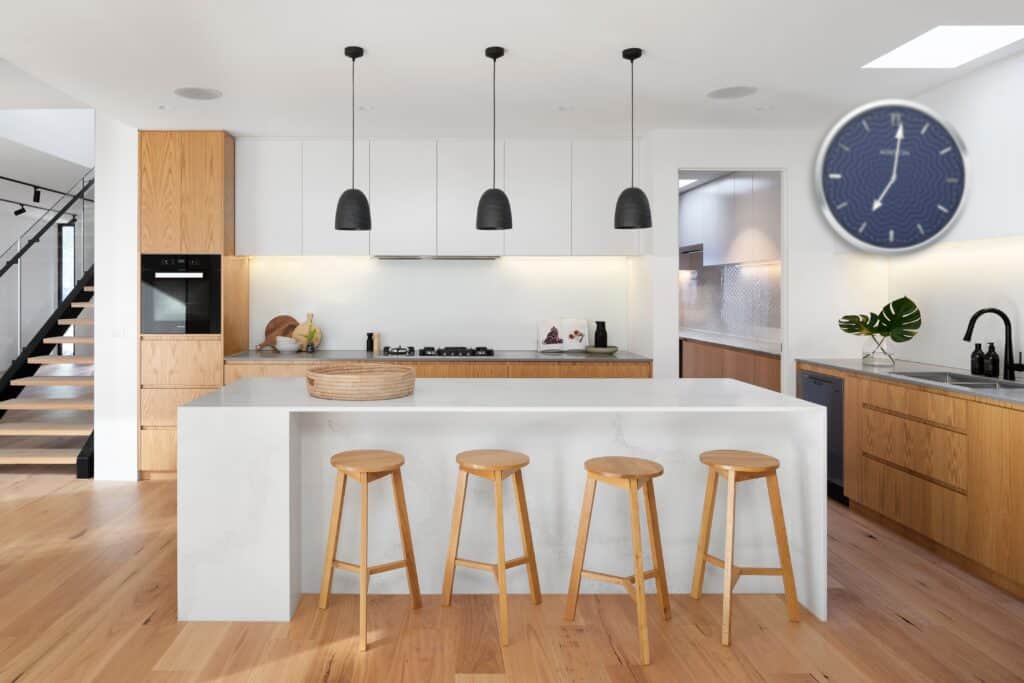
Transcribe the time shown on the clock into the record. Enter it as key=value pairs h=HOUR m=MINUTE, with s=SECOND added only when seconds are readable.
h=7 m=1
